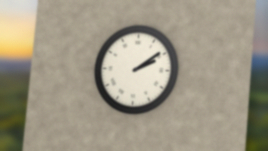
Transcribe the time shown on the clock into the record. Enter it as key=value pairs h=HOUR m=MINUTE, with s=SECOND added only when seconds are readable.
h=2 m=9
